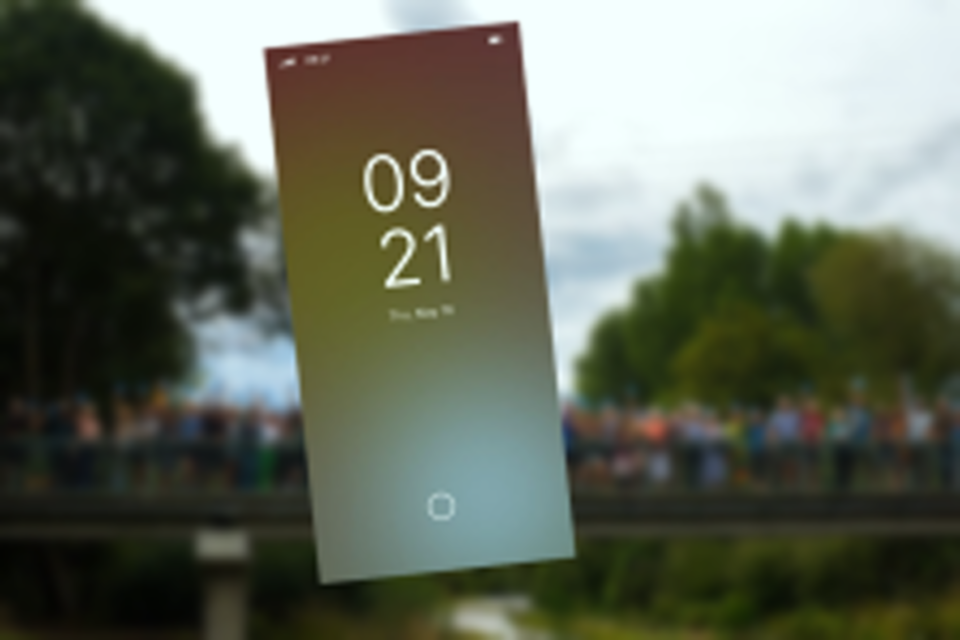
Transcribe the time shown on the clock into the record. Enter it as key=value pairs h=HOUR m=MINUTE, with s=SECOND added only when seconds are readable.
h=9 m=21
